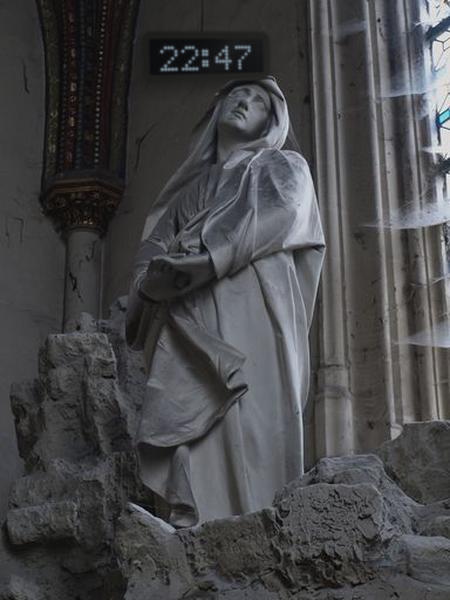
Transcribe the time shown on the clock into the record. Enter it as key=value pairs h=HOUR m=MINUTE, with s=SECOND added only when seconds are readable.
h=22 m=47
